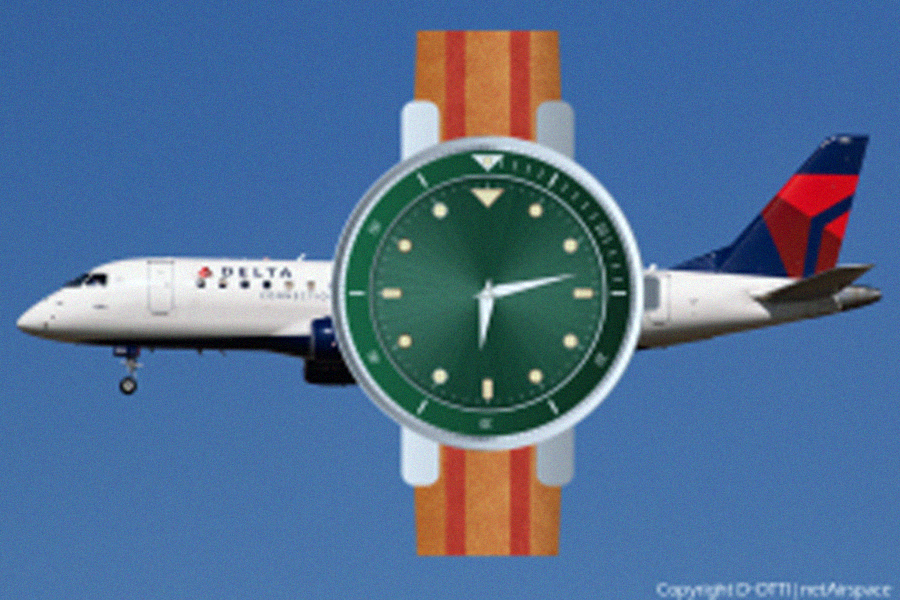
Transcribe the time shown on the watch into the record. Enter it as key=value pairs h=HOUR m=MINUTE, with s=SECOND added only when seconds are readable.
h=6 m=13
